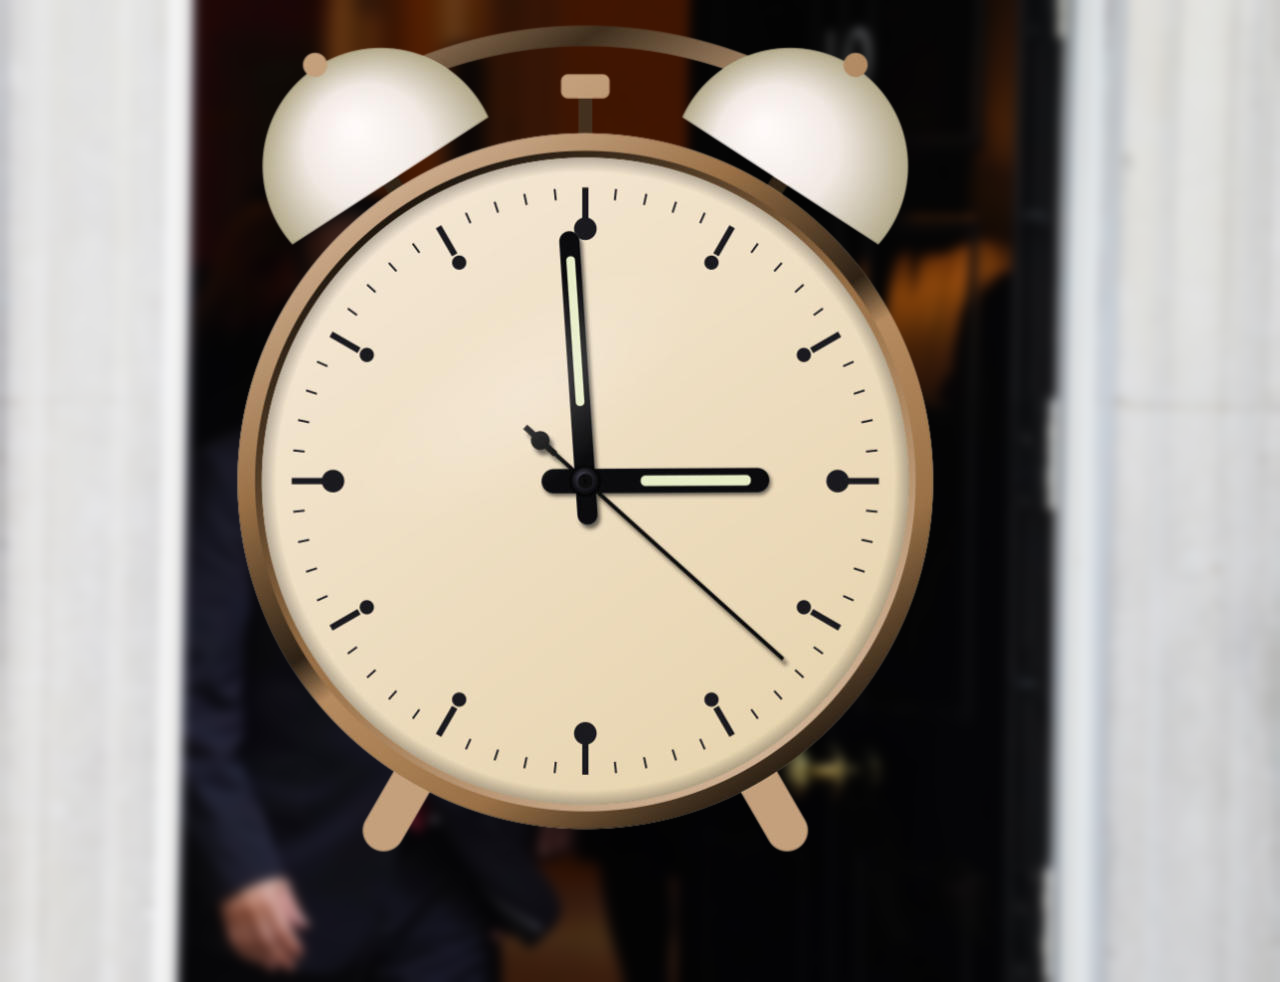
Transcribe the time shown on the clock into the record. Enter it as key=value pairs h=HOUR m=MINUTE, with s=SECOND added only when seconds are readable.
h=2 m=59 s=22
